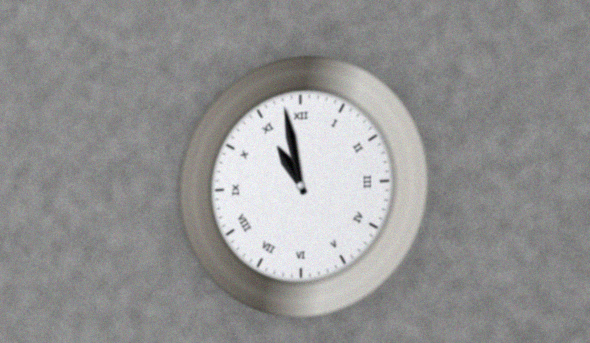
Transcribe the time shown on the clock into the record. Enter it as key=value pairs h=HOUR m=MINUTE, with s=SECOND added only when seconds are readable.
h=10 m=58
